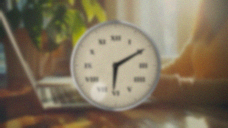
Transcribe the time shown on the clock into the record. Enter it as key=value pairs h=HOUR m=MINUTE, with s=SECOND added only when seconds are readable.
h=6 m=10
